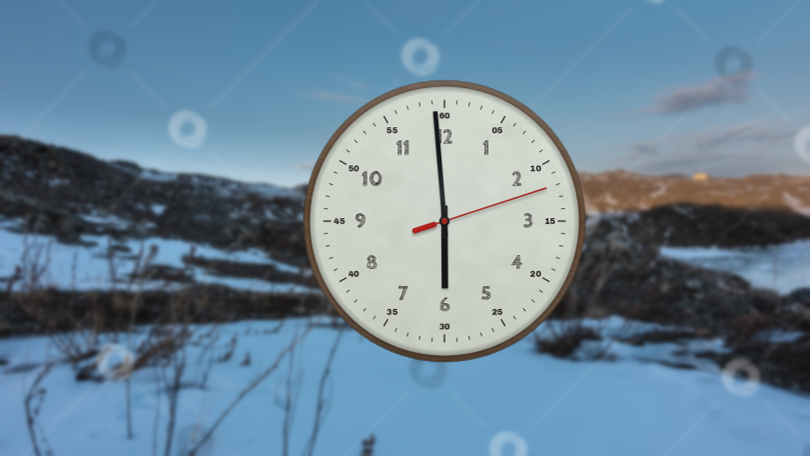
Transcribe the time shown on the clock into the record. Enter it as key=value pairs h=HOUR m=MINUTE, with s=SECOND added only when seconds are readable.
h=5 m=59 s=12
